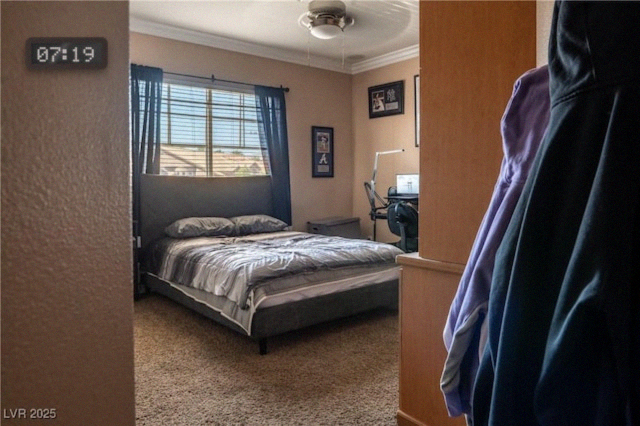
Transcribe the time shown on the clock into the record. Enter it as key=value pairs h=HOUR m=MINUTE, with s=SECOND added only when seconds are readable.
h=7 m=19
